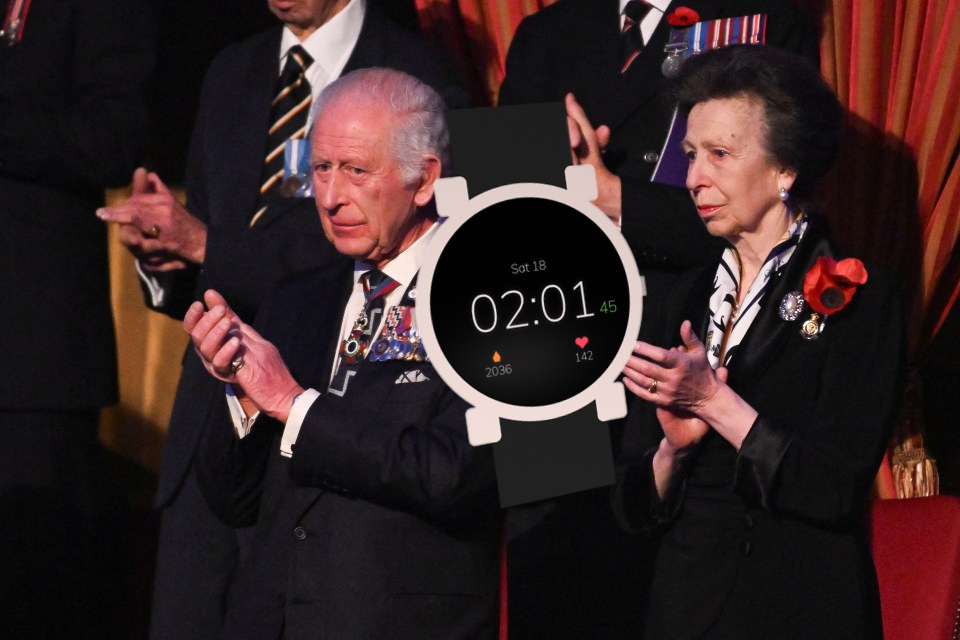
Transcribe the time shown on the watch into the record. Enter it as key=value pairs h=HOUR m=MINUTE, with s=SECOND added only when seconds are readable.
h=2 m=1 s=45
